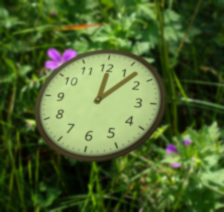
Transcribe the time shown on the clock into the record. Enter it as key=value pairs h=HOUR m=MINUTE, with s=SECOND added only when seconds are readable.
h=12 m=7
